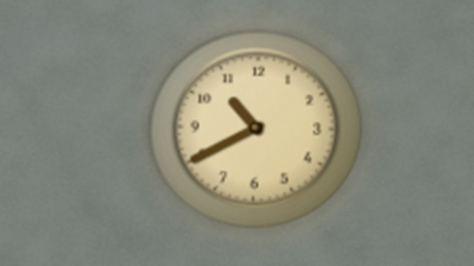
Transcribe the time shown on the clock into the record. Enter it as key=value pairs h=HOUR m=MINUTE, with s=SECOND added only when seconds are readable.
h=10 m=40
